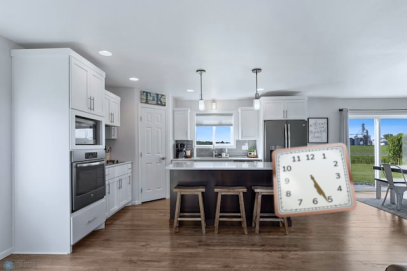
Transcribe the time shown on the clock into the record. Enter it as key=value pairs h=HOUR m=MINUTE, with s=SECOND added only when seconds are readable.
h=5 m=26
